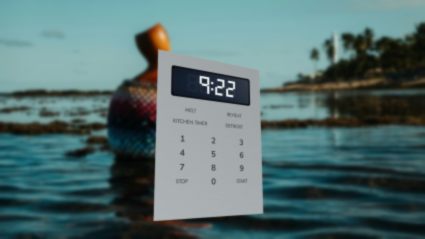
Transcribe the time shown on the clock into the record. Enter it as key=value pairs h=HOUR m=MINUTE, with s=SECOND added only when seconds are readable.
h=9 m=22
